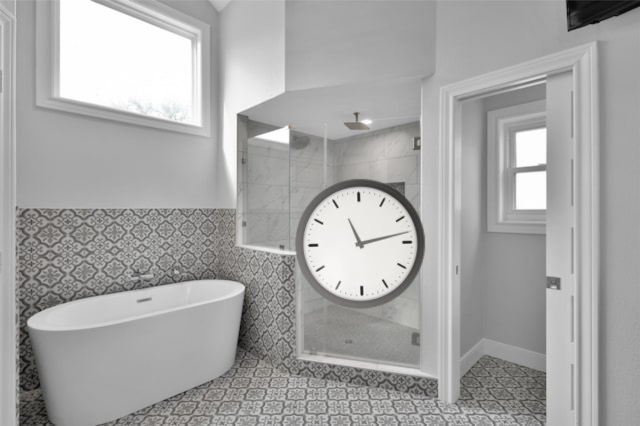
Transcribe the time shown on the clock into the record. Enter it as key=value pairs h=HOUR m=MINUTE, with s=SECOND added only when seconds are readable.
h=11 m=13
